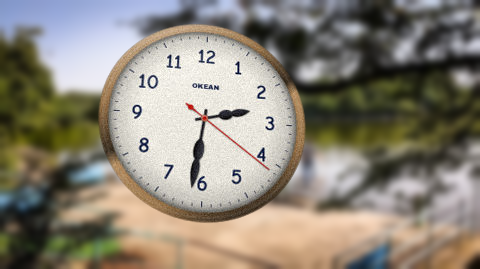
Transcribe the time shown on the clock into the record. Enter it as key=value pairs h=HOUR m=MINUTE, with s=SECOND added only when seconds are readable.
h=2 m=31 s=21
